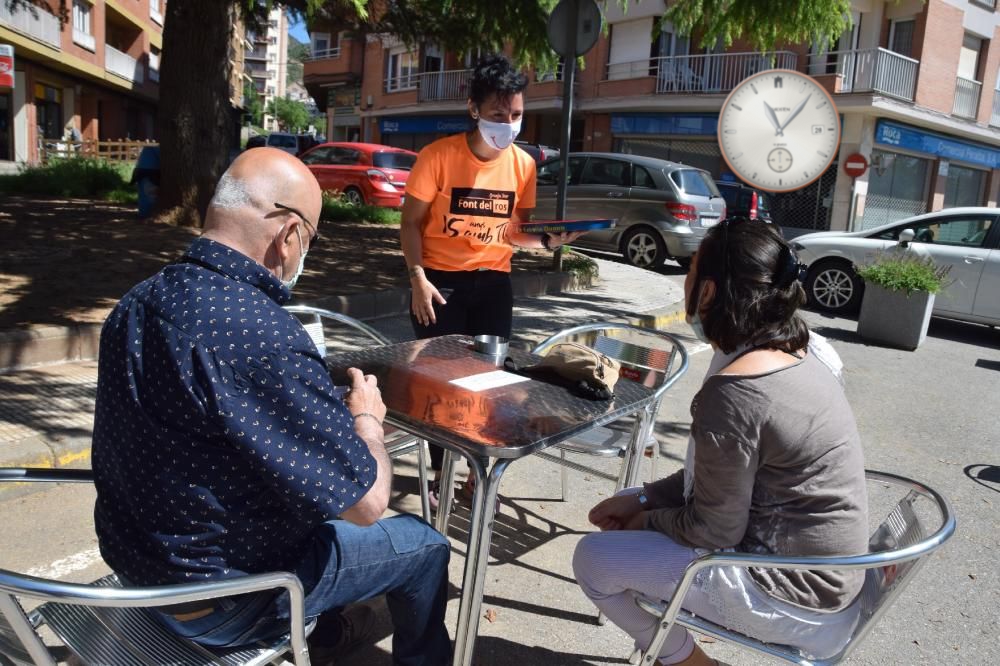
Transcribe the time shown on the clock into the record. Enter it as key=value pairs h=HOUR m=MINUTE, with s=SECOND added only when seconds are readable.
h=11 m=7
